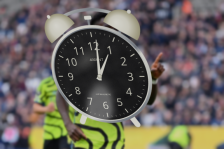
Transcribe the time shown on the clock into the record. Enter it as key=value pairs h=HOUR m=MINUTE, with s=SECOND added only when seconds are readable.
h=1 m=1
